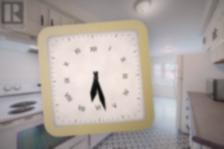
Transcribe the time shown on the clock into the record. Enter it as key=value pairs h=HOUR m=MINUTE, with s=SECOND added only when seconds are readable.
h=6 m=28
